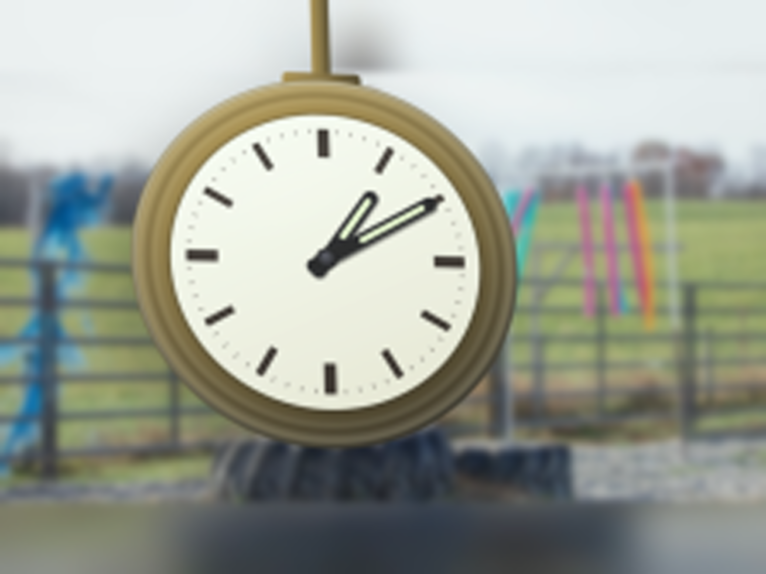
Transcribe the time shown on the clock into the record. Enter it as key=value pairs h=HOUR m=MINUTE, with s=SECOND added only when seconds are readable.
h=1 m=10
